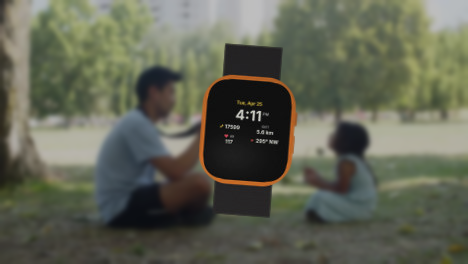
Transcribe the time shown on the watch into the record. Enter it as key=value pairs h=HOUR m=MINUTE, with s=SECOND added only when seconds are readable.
h=4 m=11
